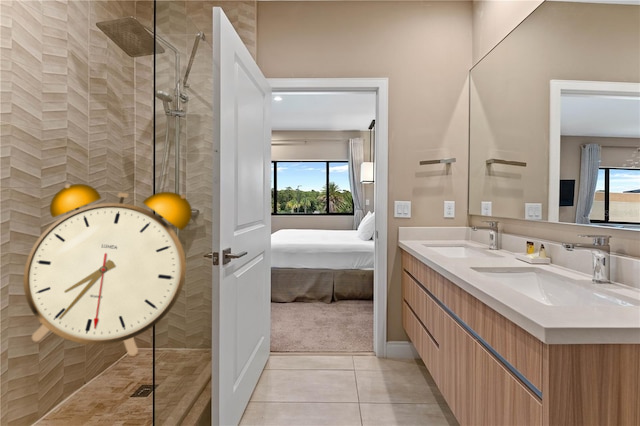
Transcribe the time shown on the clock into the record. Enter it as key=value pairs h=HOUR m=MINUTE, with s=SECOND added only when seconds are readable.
h=7 m=34 s=29
